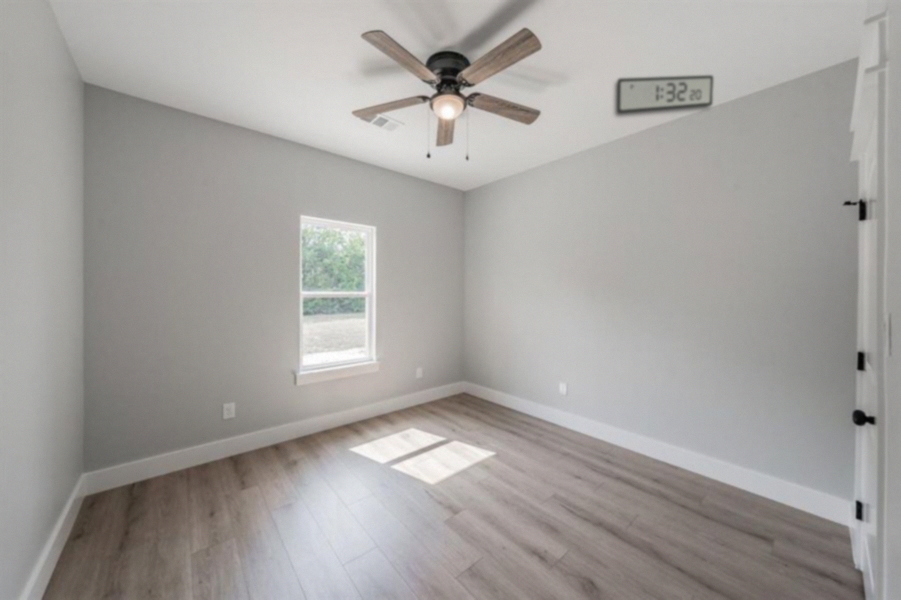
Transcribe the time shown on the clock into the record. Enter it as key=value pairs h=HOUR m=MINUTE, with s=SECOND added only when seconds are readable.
h=1 m=32
